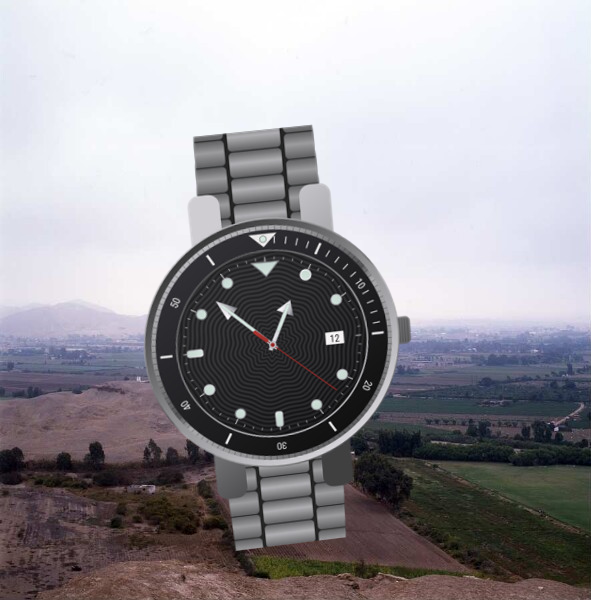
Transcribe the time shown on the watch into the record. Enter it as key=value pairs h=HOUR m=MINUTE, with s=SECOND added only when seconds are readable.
h=12 m=52 s=22
